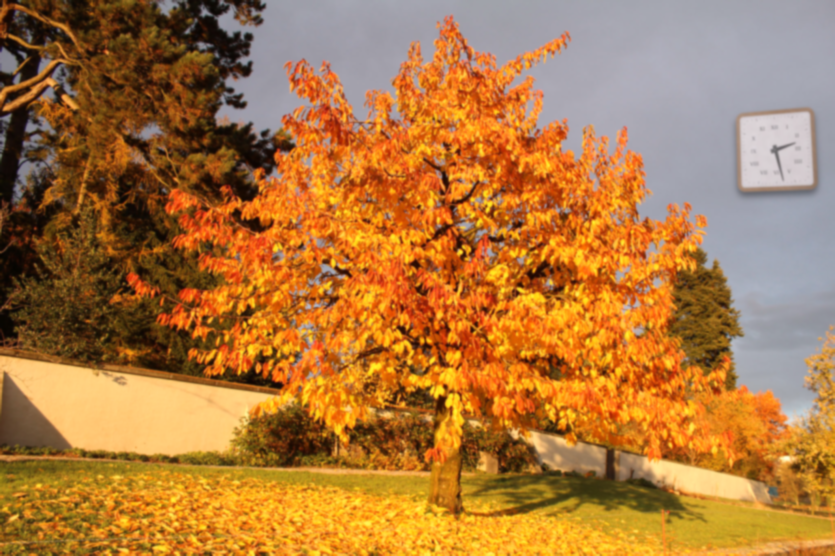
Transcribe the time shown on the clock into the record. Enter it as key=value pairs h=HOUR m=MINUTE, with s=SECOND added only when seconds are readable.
h=2 m=28
